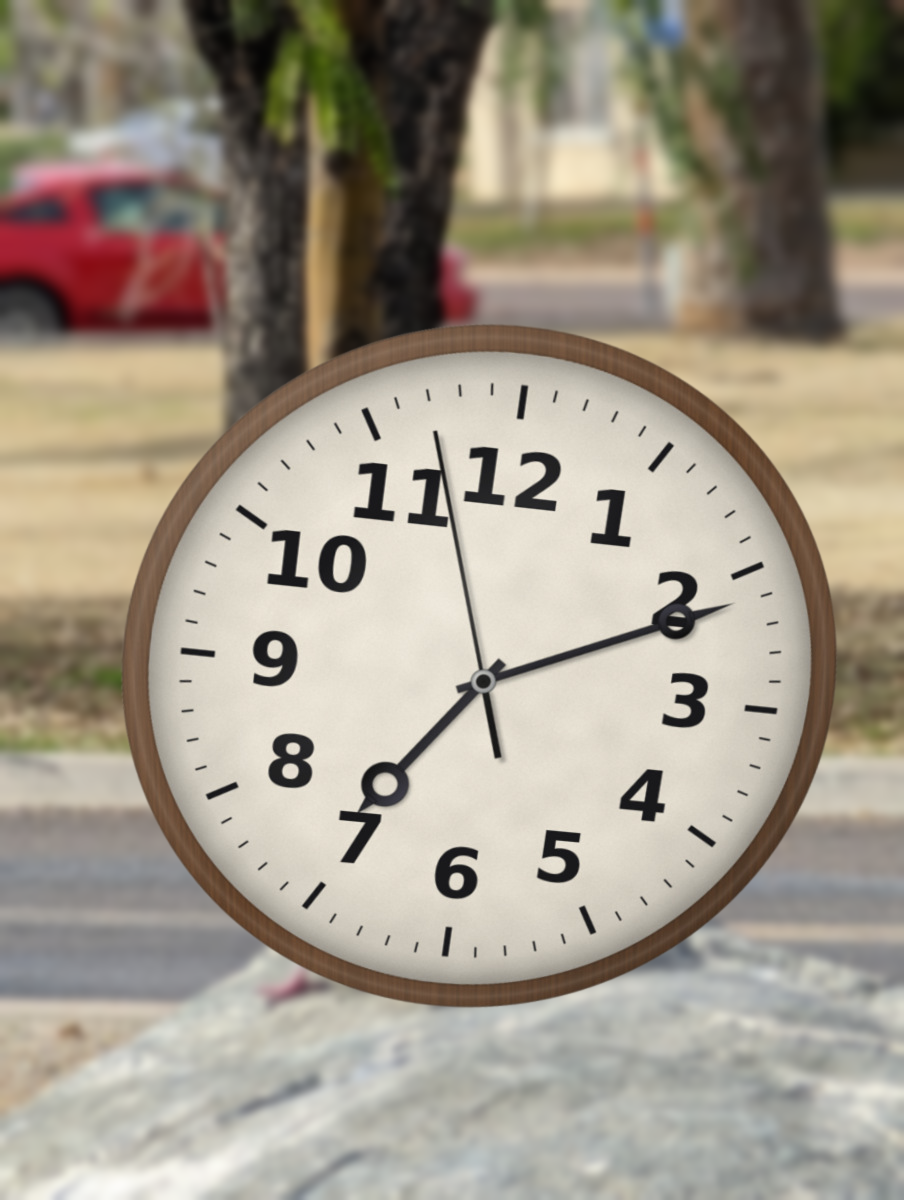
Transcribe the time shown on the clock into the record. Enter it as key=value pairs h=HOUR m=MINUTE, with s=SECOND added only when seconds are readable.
h=7 m=10 s=57
